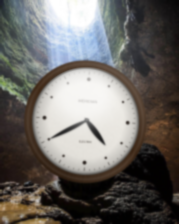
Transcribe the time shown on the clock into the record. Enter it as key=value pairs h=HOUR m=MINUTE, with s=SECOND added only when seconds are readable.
h=4 m=40
